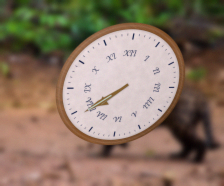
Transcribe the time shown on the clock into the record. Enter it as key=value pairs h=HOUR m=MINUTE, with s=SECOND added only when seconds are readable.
h=7 m=39
